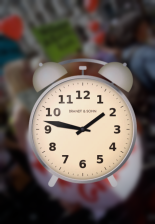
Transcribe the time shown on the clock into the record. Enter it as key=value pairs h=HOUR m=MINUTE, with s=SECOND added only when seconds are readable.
h=1 m=47
